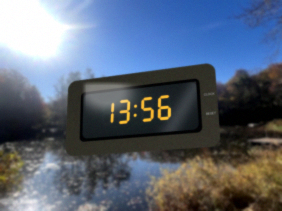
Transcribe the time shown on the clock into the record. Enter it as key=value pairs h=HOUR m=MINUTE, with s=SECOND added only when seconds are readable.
h=13 m=56
